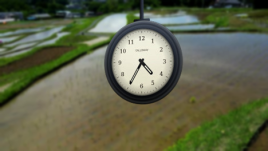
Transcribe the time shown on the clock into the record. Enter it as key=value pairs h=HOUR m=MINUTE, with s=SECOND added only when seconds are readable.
h=4 m=35
